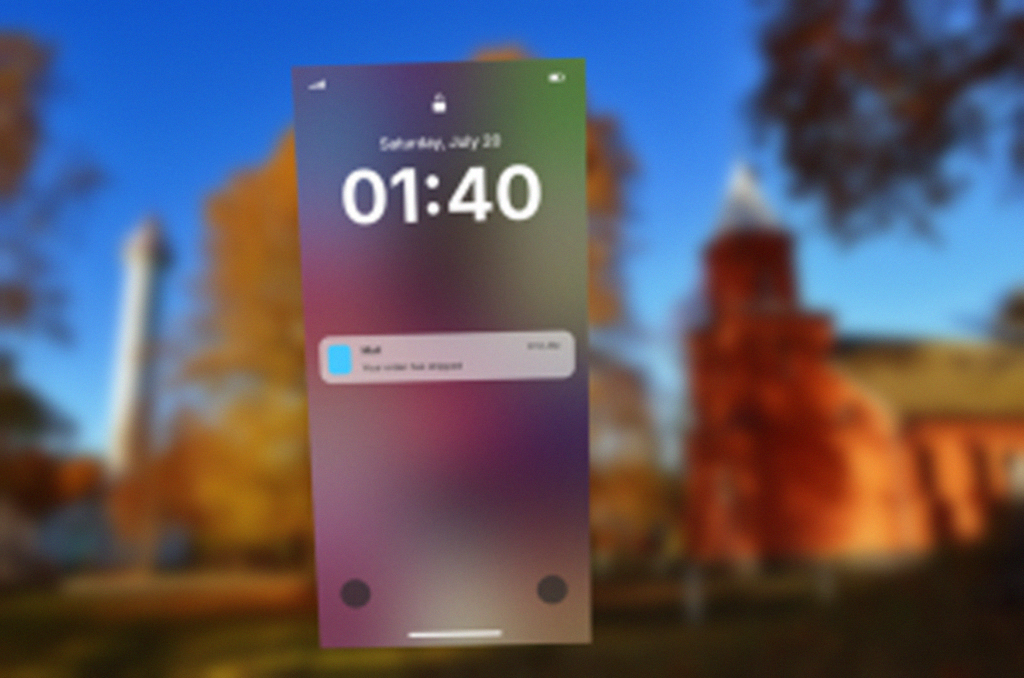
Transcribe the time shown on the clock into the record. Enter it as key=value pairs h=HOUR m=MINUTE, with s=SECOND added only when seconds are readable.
h=1 m=40
